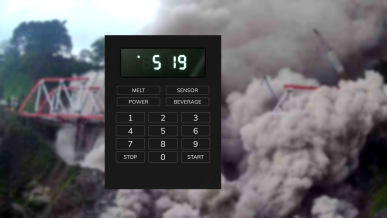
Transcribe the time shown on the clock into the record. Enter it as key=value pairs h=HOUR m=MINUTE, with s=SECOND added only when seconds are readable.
h=5 m=19
